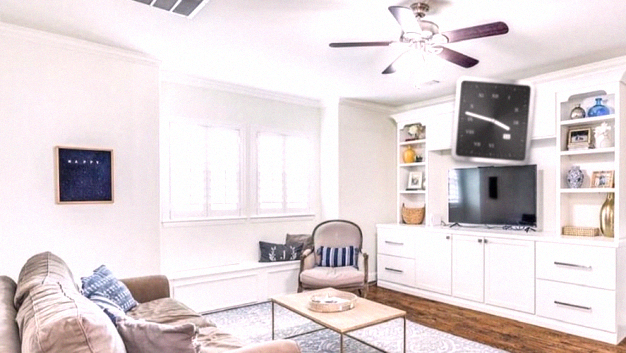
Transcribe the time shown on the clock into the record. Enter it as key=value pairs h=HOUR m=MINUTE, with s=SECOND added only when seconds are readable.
h=3 m=47
